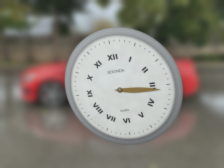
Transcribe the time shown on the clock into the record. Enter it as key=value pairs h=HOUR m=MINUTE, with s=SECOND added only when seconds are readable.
h=3 m=16
